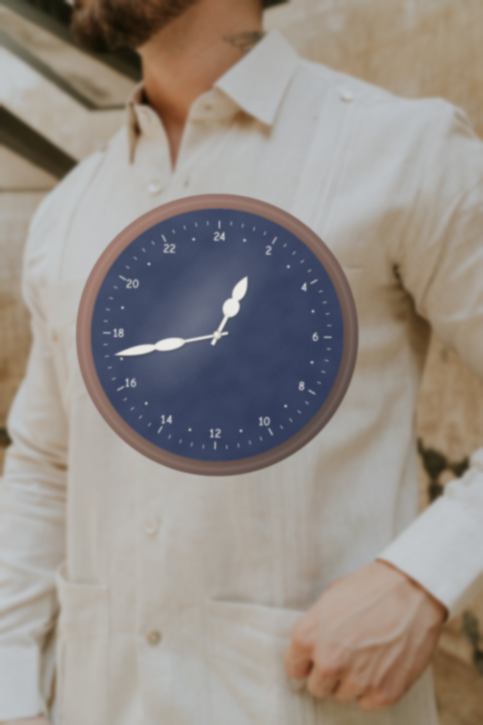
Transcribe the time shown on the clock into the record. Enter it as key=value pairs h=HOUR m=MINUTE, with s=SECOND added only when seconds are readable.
h=1 m=43
